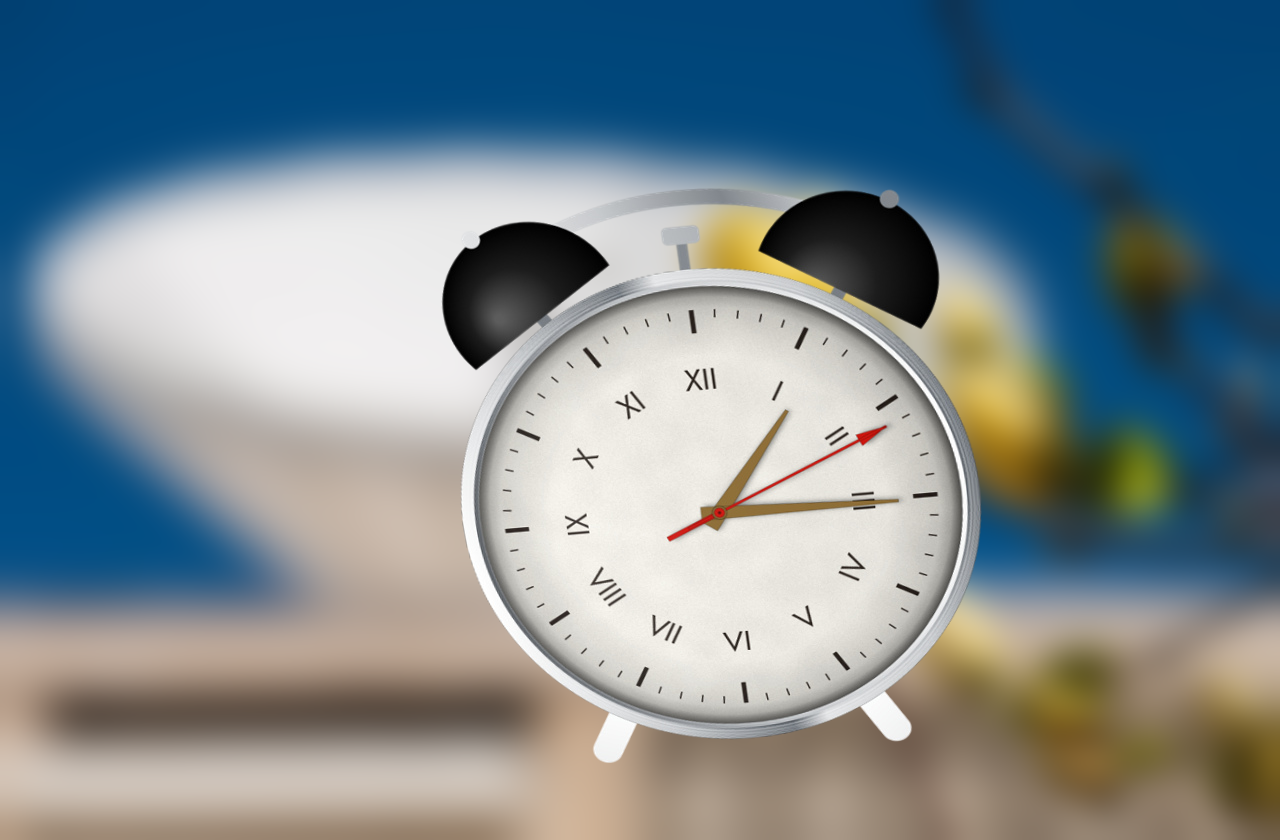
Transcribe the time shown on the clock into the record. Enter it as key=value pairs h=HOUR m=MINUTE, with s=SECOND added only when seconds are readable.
h=1 m=15 s=11
